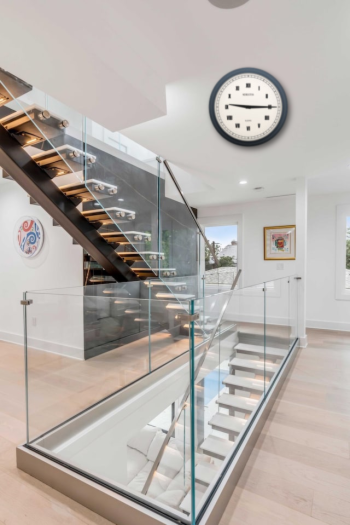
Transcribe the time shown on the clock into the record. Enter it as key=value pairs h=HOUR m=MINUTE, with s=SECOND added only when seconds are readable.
h=9 m=15
